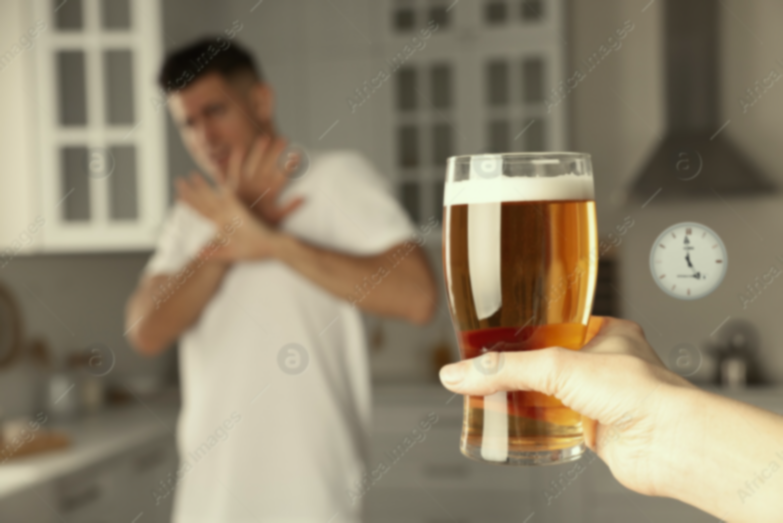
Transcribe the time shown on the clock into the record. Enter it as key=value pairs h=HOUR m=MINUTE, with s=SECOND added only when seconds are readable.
h=4 m=59
